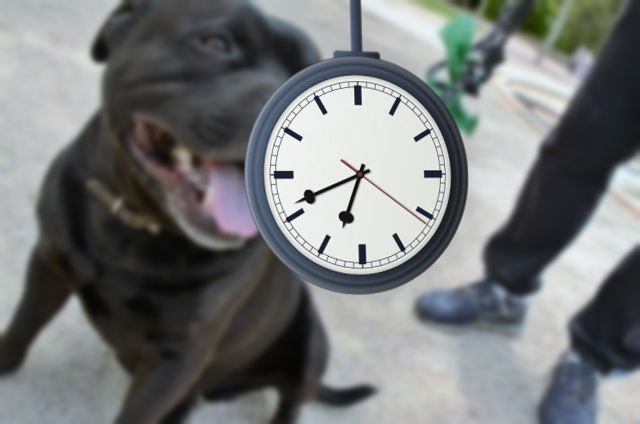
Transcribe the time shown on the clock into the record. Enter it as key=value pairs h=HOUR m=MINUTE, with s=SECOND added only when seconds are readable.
h=6 m=41 s=21
